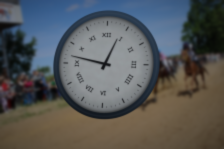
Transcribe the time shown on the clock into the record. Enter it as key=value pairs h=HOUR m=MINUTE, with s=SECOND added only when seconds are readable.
h=12 m=47
